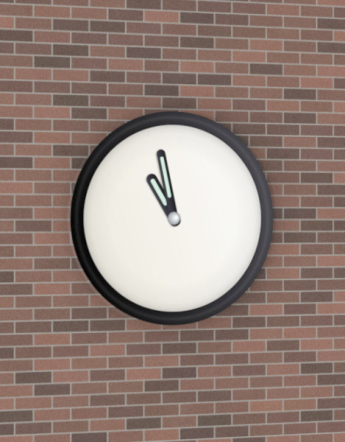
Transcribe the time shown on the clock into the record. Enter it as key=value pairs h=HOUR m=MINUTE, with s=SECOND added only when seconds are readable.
h=10 m=58
